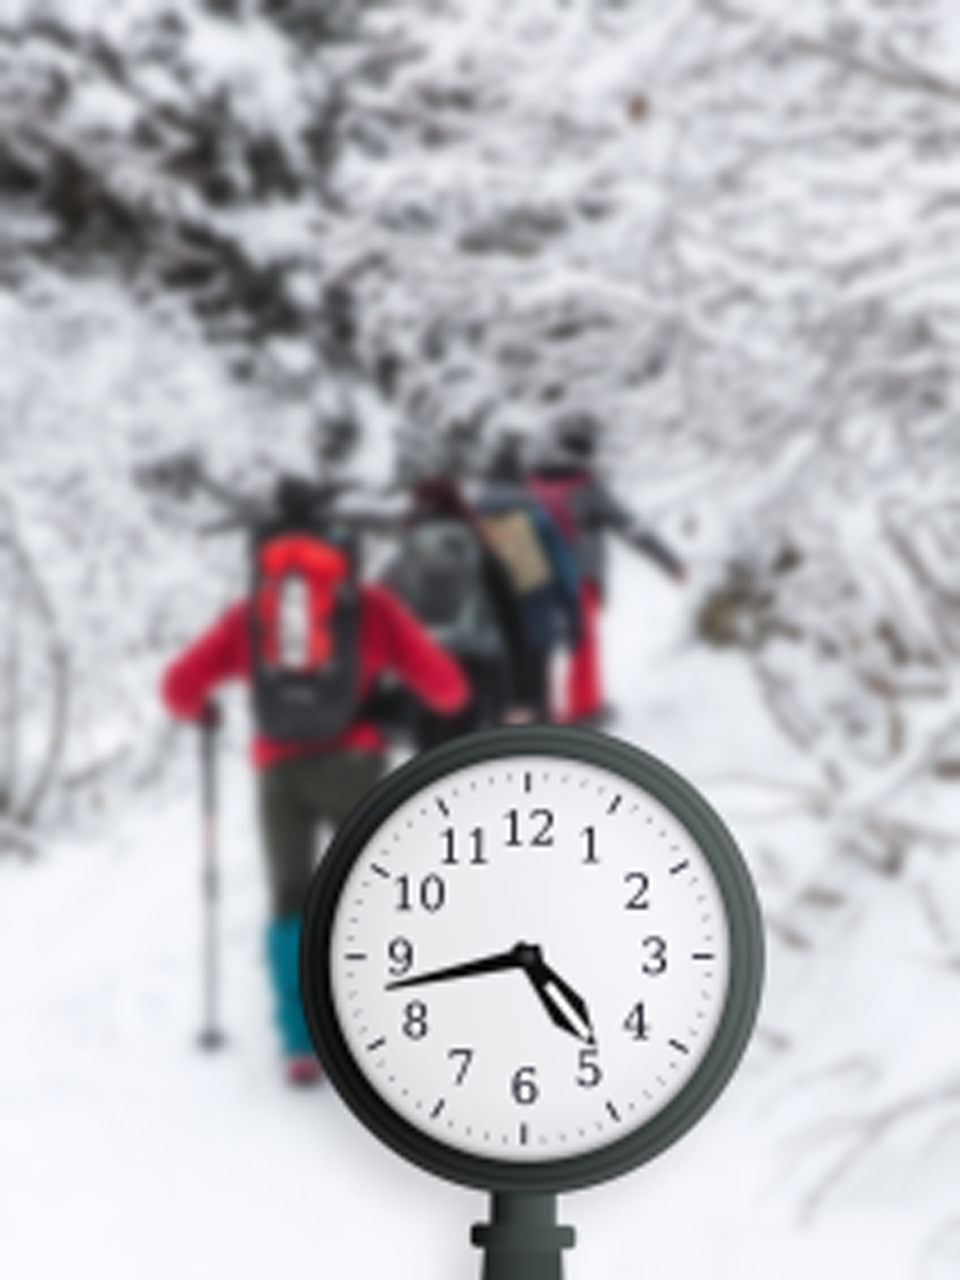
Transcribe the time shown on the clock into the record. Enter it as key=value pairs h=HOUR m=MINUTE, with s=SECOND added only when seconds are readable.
h=4 m=43
